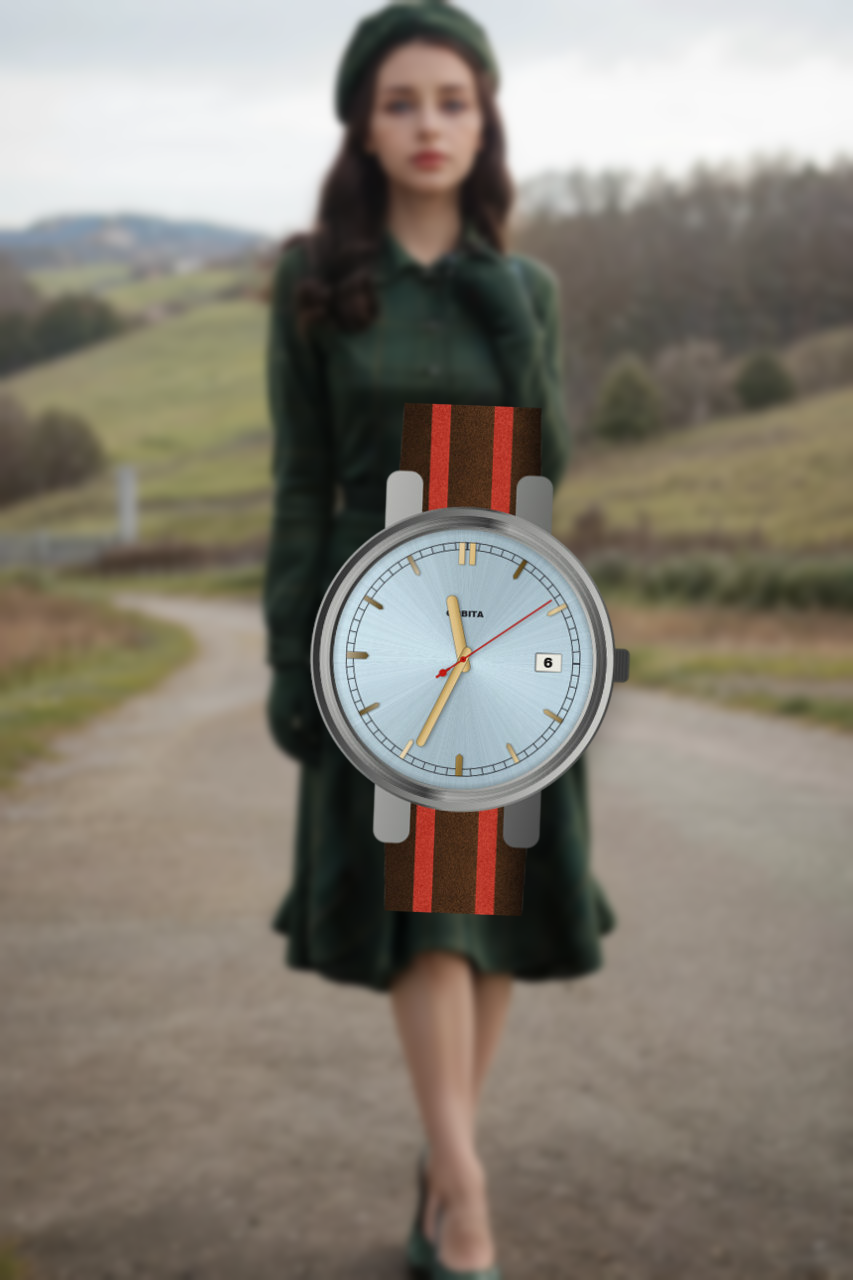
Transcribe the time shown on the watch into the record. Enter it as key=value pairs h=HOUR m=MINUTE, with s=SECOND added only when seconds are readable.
h=11 m=34 s=9
